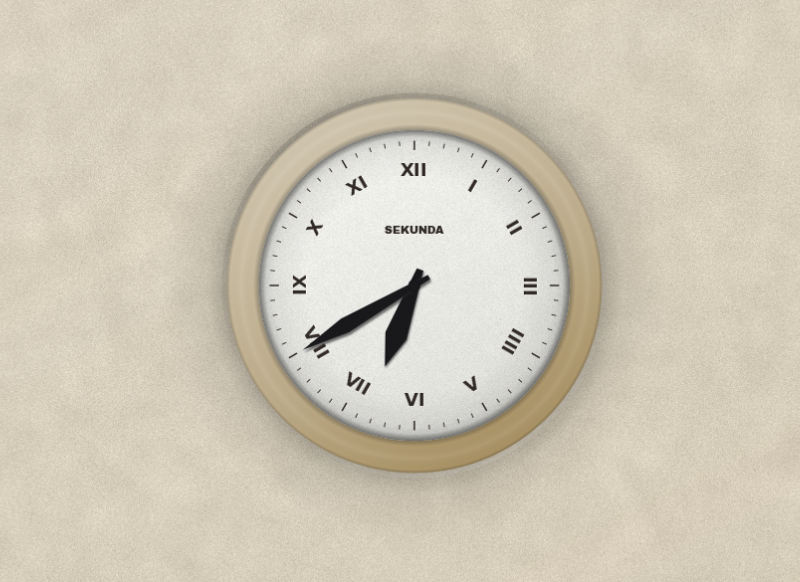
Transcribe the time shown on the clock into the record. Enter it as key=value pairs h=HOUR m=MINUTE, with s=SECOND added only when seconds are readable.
h=6 m=40
